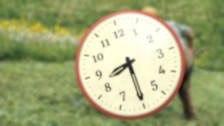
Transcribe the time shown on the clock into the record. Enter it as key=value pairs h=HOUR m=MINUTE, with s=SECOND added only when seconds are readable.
h=8 m=30
